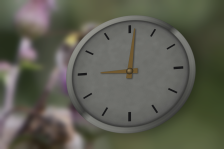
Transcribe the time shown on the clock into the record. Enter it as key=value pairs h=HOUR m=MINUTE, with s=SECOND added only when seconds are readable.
h=9 m=1
